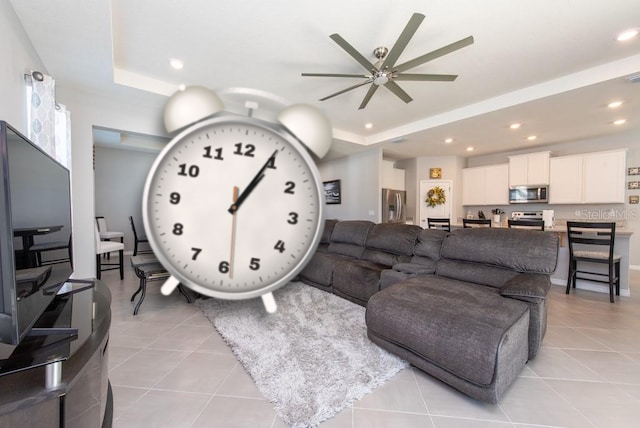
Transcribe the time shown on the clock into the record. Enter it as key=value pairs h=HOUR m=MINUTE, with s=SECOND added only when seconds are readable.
h=1 m=4 s=29
